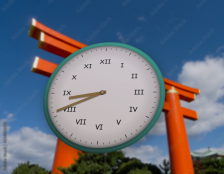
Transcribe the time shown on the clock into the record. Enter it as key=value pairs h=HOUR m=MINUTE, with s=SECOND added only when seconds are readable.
h=8 m=41
